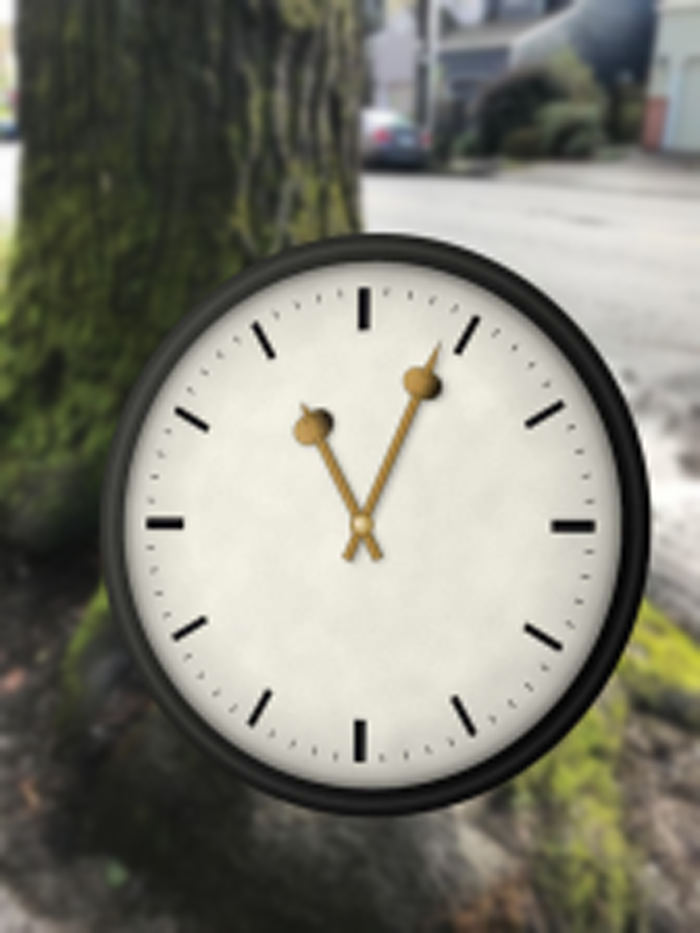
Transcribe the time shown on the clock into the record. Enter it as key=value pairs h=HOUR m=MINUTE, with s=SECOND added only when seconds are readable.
h=11 m=4
